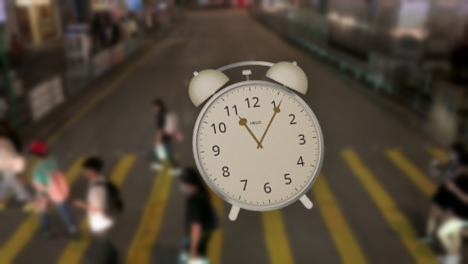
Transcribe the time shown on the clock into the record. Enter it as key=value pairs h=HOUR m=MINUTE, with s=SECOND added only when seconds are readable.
h=11 m=6
